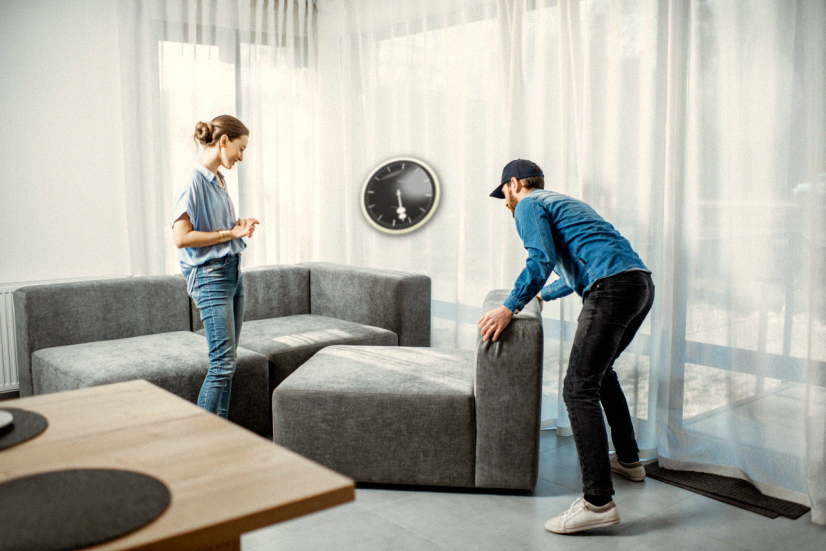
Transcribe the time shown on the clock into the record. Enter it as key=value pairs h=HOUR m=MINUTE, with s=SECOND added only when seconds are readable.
h=5 m=27
